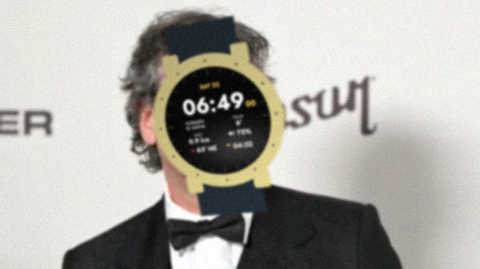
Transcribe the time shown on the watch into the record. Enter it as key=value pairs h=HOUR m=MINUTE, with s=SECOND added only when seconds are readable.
h=6 m=49
